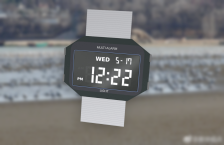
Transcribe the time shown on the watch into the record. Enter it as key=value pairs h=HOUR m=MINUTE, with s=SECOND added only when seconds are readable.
h=12 m=22
